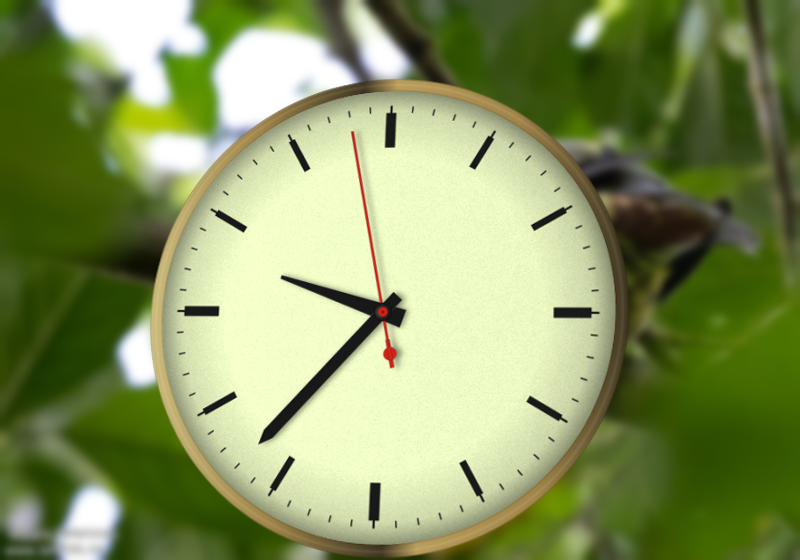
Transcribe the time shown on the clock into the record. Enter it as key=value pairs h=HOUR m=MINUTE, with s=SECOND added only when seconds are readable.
h=9 m=36 s=58
